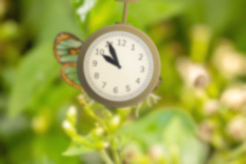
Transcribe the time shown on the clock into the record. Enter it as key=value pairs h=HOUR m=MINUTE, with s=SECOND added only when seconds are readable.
h=9 m=55
